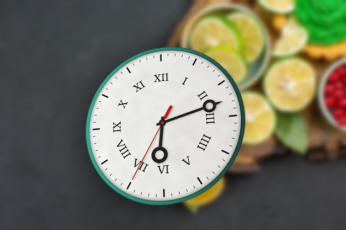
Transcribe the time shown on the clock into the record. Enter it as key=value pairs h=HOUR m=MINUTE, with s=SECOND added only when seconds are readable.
h=6 m=12 s=35
